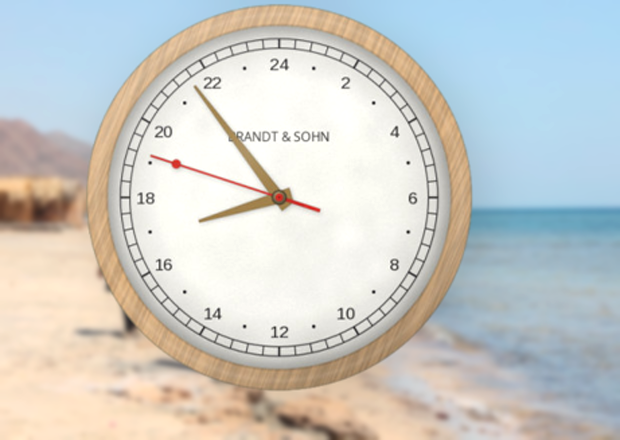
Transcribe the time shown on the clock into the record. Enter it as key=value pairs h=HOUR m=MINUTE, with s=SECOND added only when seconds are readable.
h=16 m=53 s=48
